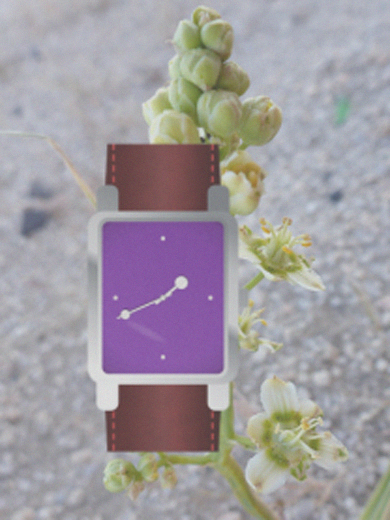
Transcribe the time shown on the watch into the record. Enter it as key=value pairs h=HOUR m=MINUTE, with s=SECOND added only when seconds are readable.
h=1 m=41
